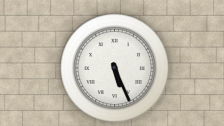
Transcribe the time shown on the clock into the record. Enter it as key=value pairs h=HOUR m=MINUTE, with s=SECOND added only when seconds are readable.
h=5 m=26
